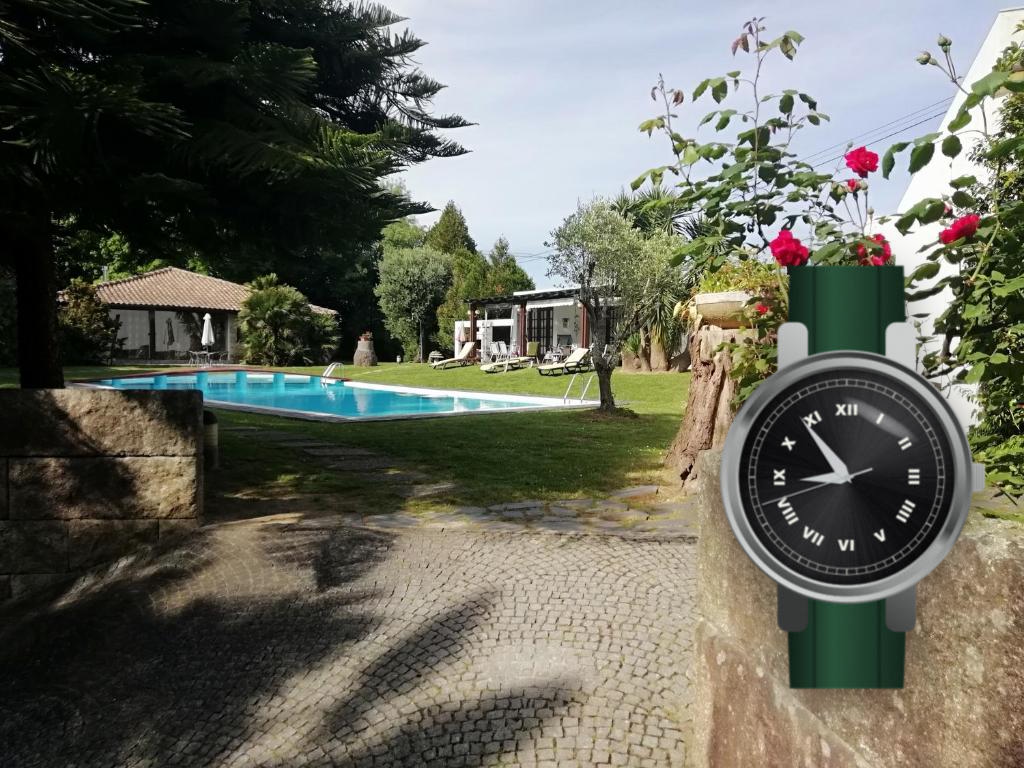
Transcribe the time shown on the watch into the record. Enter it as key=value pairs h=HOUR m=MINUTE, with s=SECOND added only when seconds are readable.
h=8 m=53 s=42
